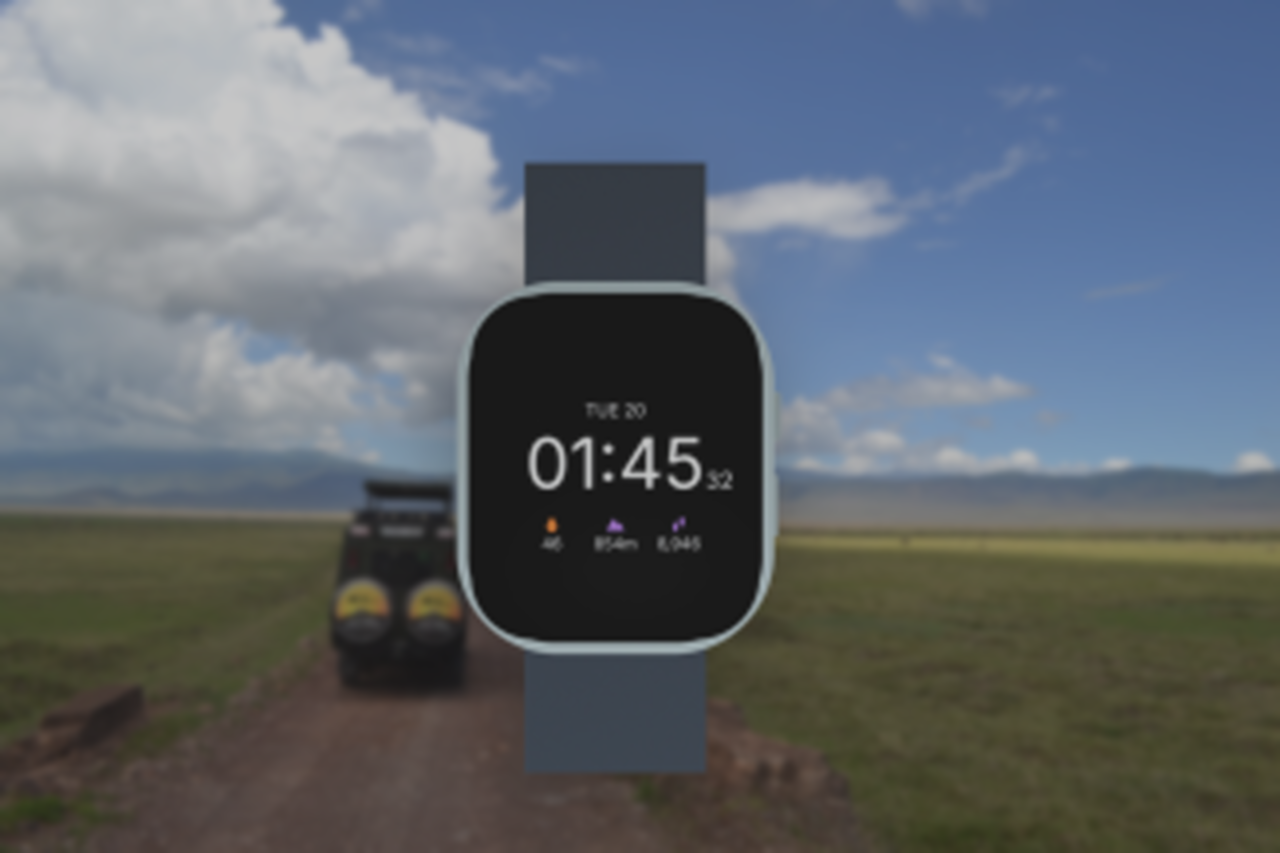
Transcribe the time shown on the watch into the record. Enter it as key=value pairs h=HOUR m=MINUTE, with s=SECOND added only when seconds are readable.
h=1 m=45
